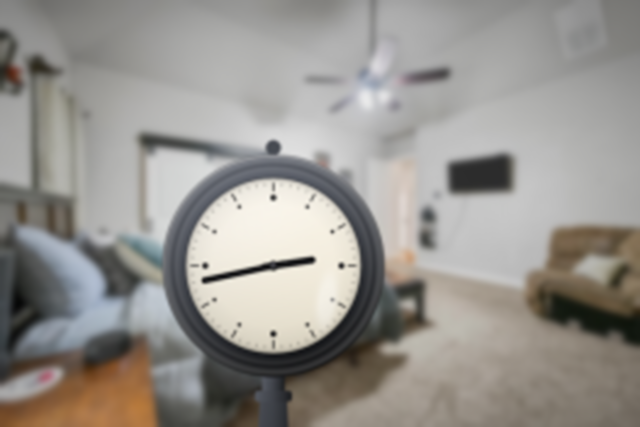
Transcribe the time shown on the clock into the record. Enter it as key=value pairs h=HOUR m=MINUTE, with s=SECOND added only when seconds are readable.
h=2 m=43
